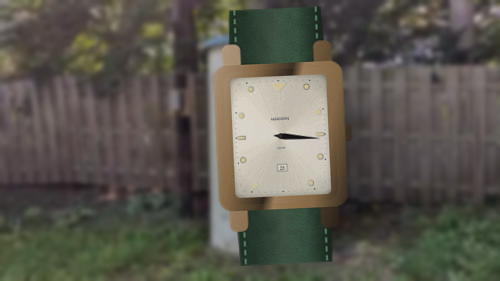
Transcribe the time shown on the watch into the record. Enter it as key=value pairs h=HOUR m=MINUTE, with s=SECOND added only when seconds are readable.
h=3 m=16
